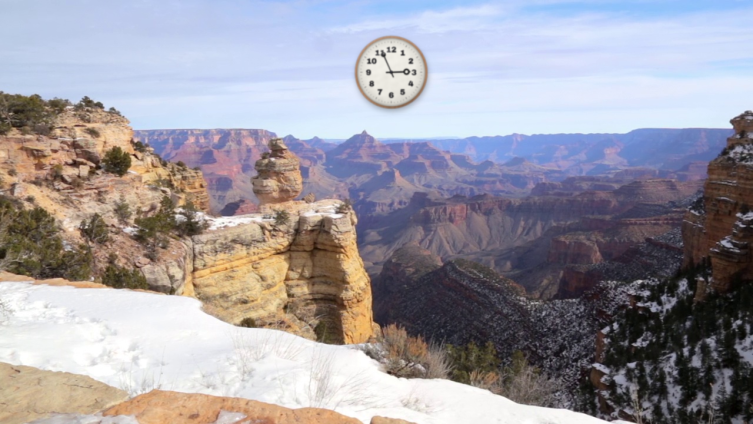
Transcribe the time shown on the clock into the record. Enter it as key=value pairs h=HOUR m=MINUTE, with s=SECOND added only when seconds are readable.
h=2 m=56
